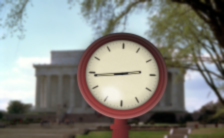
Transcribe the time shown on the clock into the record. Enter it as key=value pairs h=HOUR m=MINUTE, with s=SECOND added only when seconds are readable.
h=2 m=44
